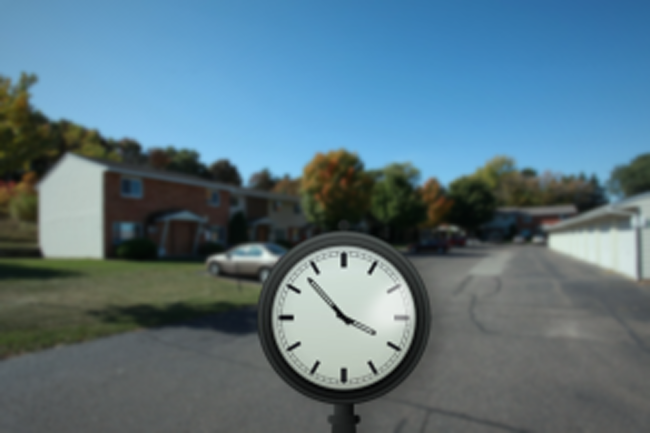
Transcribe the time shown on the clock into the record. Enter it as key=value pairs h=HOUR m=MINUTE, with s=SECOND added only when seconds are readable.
h=3 m=53
